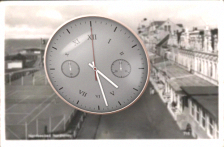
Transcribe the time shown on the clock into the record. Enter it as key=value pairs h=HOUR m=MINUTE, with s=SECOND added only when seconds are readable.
h=4 m=28
